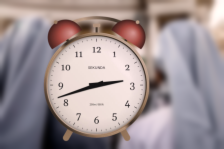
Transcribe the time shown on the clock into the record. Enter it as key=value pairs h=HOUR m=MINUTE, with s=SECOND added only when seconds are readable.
h=2 m=42
